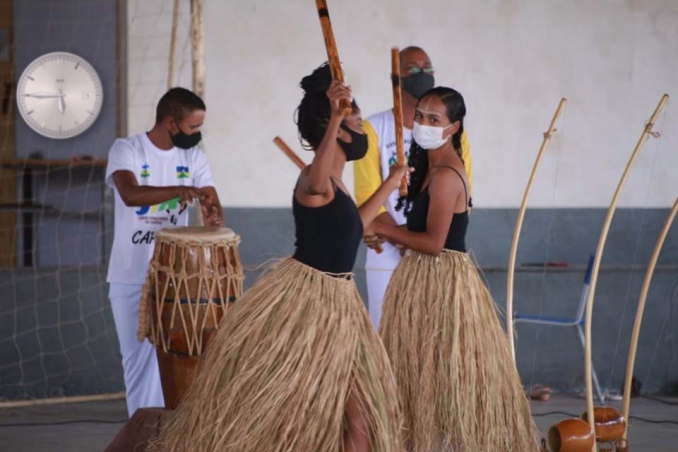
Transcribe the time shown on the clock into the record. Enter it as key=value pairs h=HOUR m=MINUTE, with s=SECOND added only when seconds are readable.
h=5 m=45
